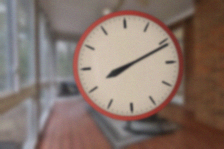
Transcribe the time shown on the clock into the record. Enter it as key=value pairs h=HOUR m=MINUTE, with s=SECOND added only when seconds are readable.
h=8 m=11
